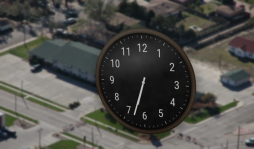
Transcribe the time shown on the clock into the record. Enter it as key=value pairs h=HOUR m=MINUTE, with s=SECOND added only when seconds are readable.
h=6 m=33
